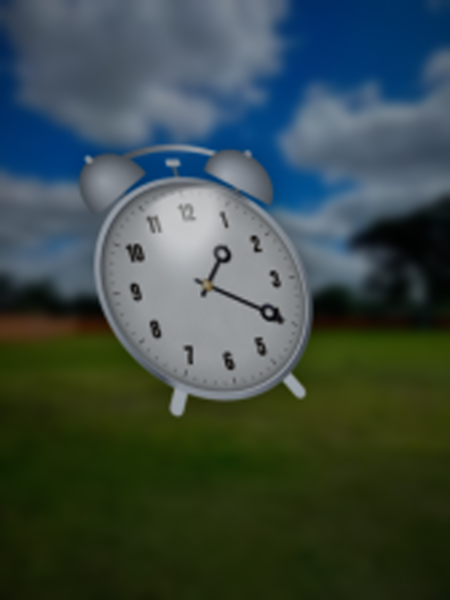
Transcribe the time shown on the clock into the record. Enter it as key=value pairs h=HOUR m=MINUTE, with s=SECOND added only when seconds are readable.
h=1 m=20
